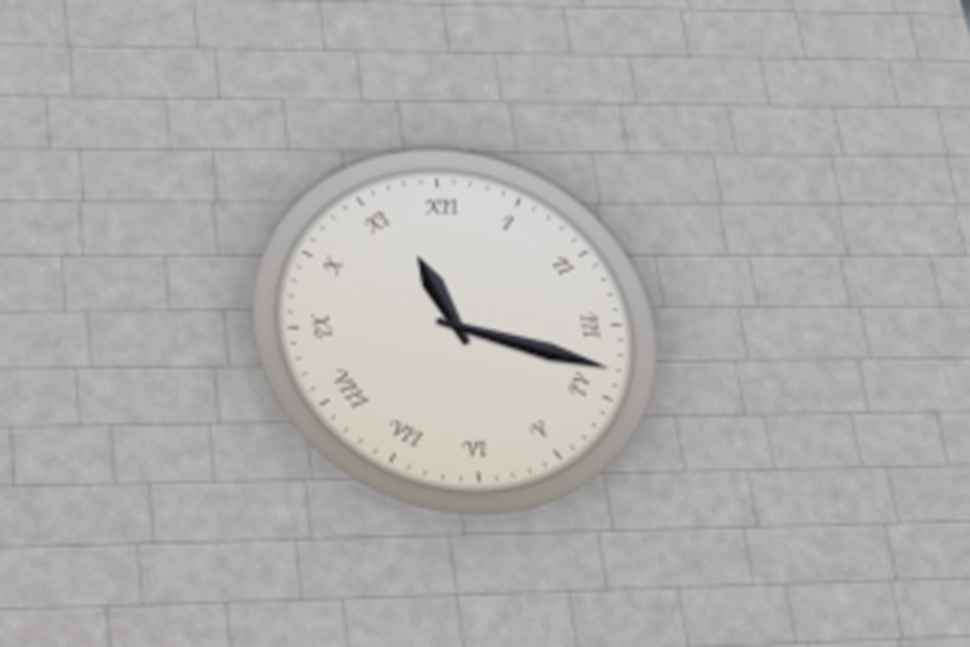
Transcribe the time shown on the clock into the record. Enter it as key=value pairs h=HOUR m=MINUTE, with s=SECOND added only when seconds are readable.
h=11 m=18
